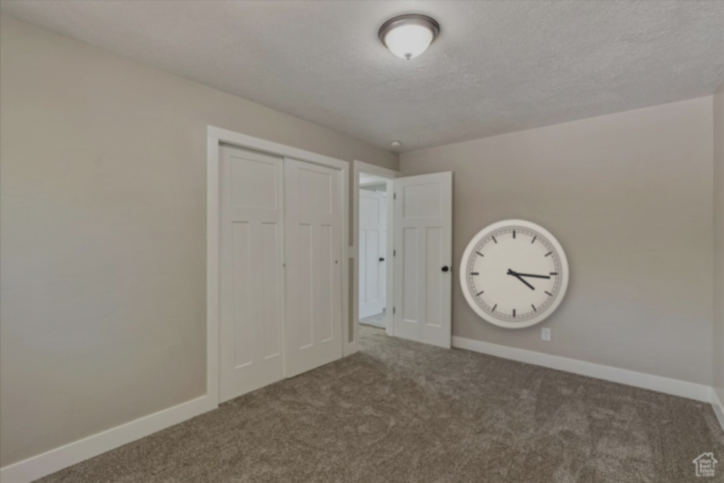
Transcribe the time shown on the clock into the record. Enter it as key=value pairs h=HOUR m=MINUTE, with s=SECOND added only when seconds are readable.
h=4 m=16
